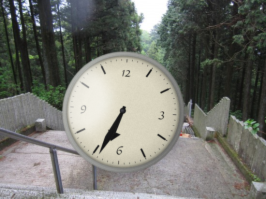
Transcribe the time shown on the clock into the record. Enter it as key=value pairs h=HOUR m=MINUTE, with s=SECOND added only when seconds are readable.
h=6 m=34
